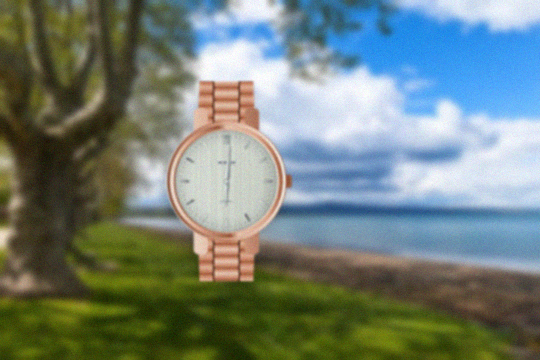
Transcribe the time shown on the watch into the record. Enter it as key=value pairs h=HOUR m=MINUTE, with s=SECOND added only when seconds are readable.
h=6 m=1
